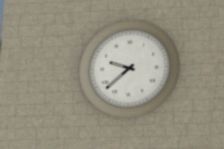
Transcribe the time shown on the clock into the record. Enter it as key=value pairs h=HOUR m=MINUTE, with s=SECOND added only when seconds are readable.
h=9 m=38
